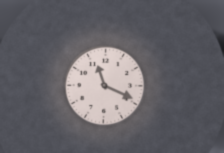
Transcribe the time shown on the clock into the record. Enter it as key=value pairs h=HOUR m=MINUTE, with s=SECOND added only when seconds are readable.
h=11 m=19
